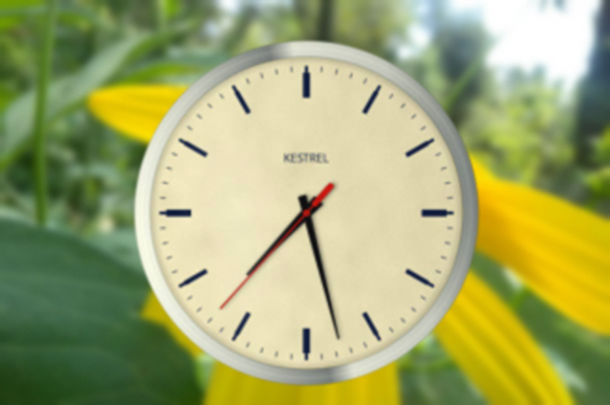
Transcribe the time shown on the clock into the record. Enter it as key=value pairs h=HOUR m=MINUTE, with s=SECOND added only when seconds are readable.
h=7 m=27 s=37
